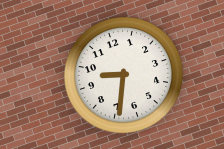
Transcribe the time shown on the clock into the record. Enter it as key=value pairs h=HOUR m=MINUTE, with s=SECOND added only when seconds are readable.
h=9 m=34
